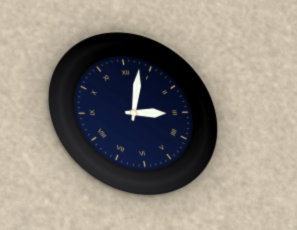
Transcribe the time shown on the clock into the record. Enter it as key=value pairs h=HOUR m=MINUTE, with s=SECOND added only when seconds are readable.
h=3 m=3
